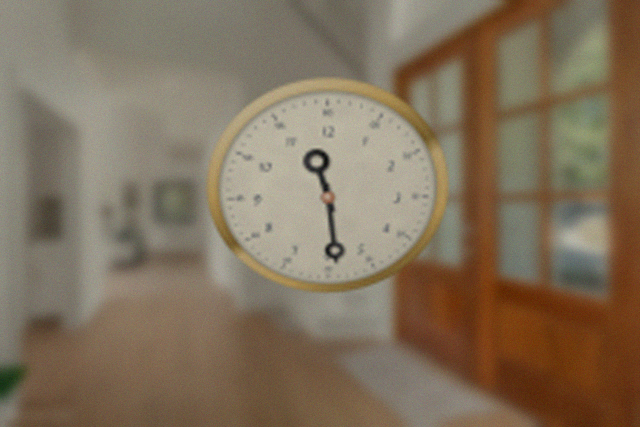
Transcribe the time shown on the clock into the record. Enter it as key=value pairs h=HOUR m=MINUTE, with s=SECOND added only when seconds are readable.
h=11 m=29
